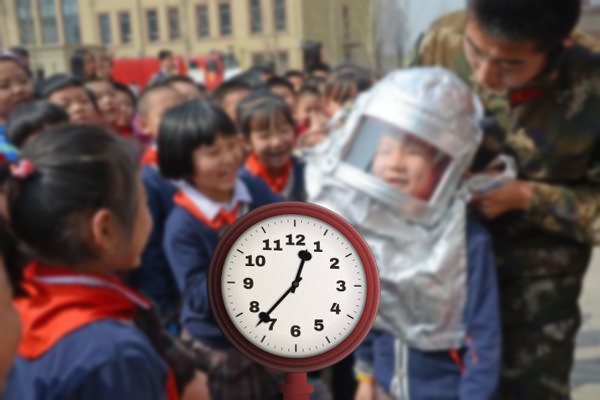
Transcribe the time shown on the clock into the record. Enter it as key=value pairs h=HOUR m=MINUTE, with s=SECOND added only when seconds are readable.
h=12 m=37
